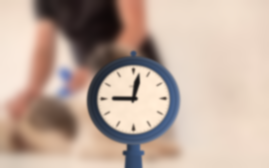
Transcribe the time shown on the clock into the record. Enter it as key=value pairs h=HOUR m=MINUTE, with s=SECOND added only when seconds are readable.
h=9 m=2
